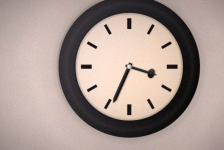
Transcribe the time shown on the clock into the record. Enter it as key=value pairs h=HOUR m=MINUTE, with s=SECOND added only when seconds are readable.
h=3 m=34
